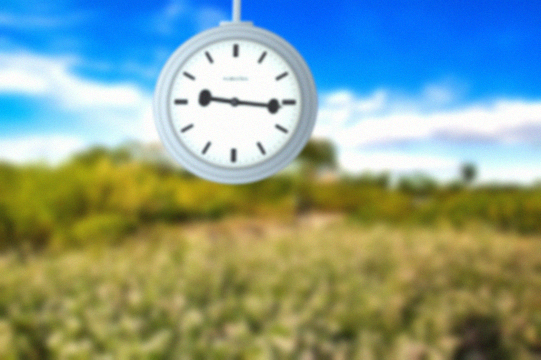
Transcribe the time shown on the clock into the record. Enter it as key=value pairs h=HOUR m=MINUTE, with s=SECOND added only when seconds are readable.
h=9 m=16
